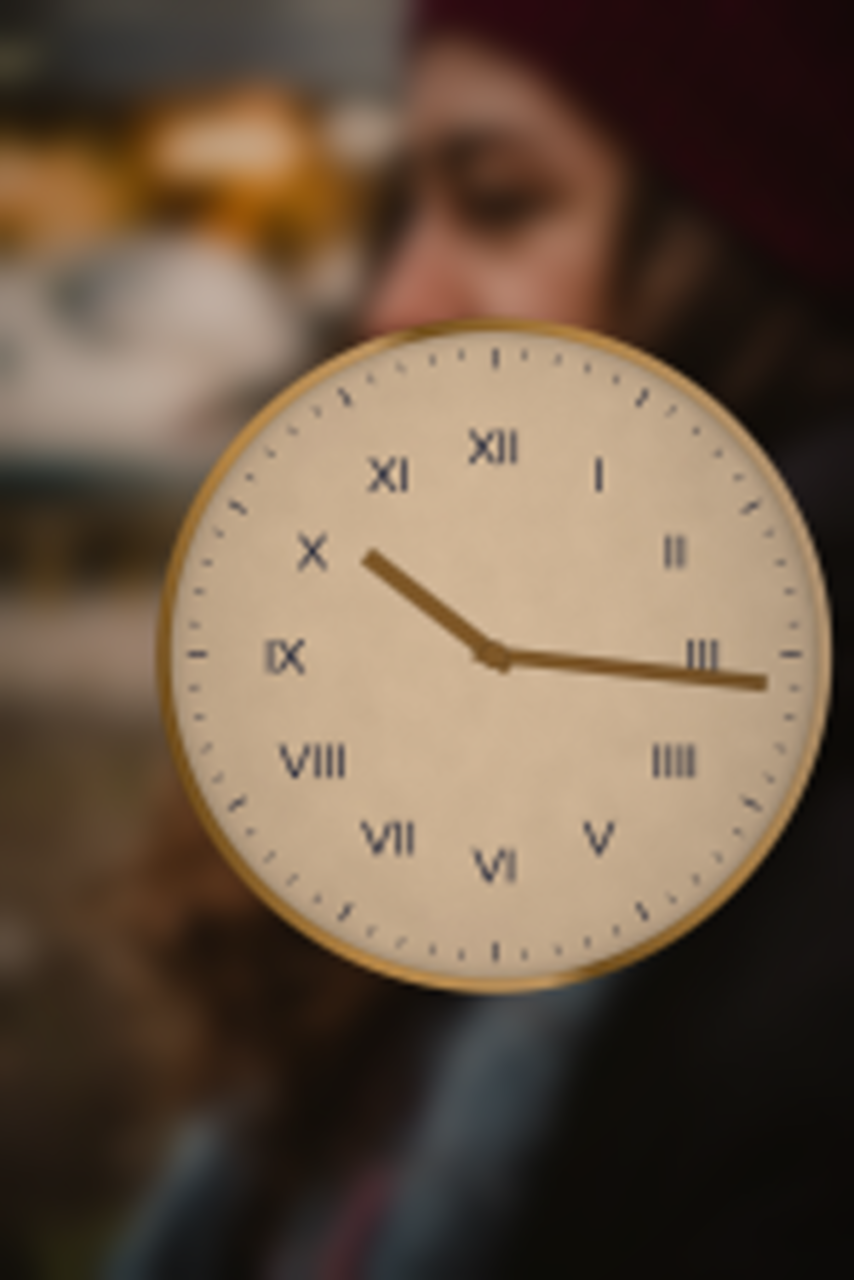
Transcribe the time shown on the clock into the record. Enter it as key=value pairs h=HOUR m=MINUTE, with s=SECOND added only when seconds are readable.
h=10 m=16
